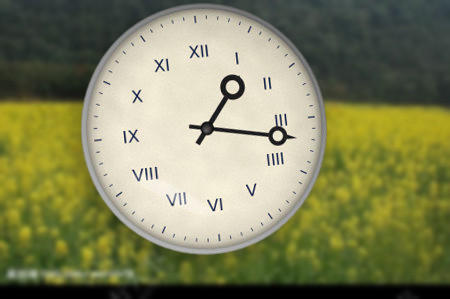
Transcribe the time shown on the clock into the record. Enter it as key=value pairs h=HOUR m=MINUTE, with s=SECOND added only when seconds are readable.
h=1 m=17
